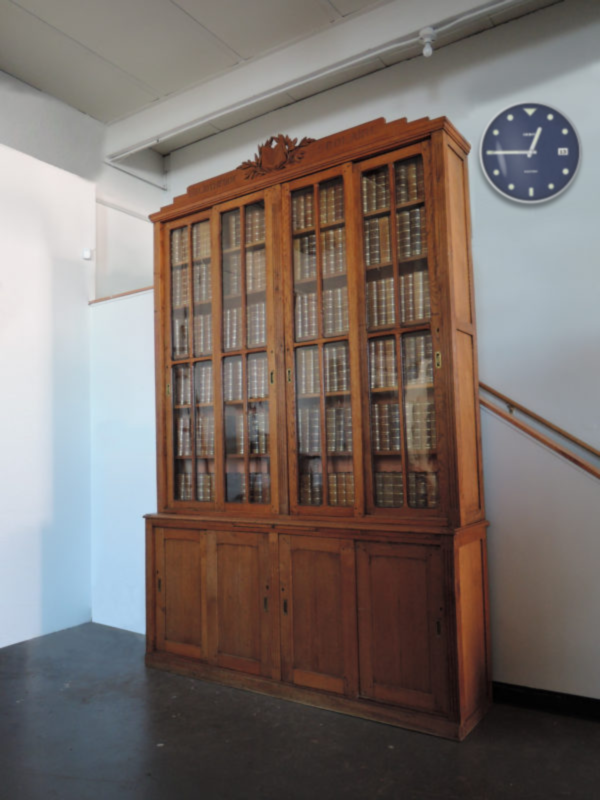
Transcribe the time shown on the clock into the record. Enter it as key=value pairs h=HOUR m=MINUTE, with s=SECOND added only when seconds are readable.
h=12 m=45
